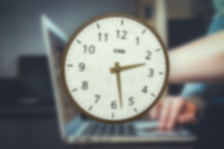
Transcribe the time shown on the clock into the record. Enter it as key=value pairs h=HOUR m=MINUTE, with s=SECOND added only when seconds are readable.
h=2 m=28
